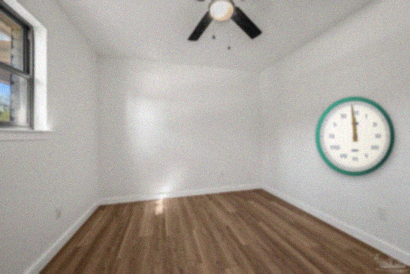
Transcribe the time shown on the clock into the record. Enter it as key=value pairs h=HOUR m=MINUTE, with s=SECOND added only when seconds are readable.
h=11 m=59
